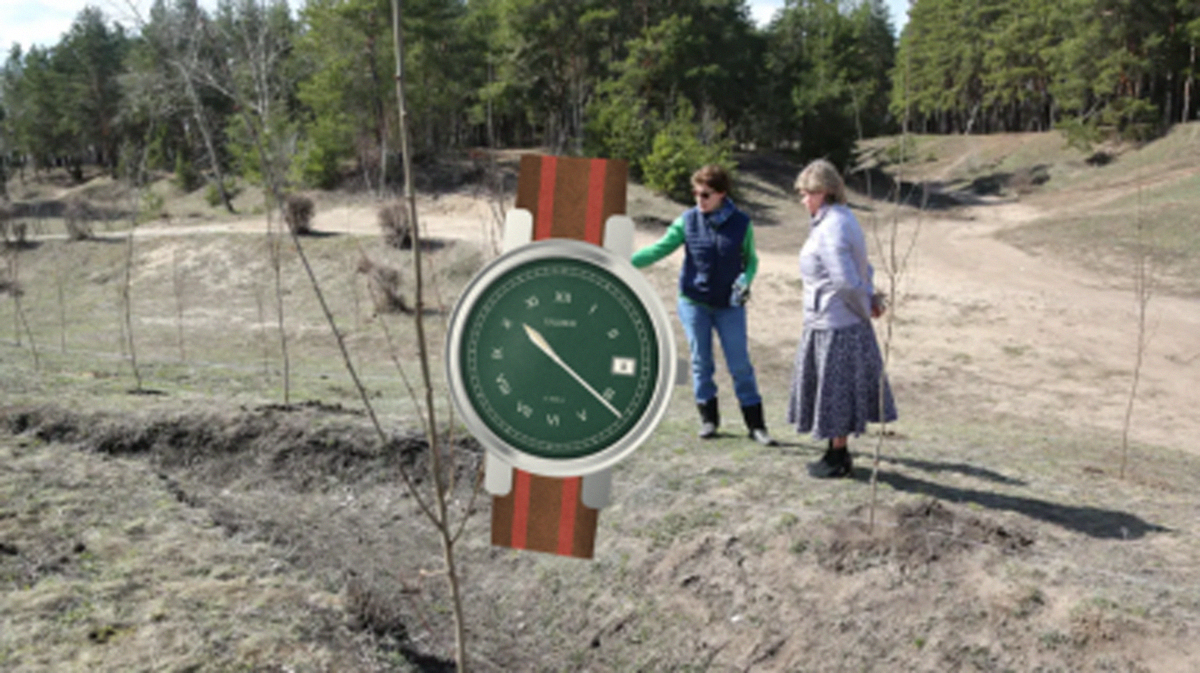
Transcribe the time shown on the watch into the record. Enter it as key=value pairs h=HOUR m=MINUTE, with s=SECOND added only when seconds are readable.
h=10 m=21
